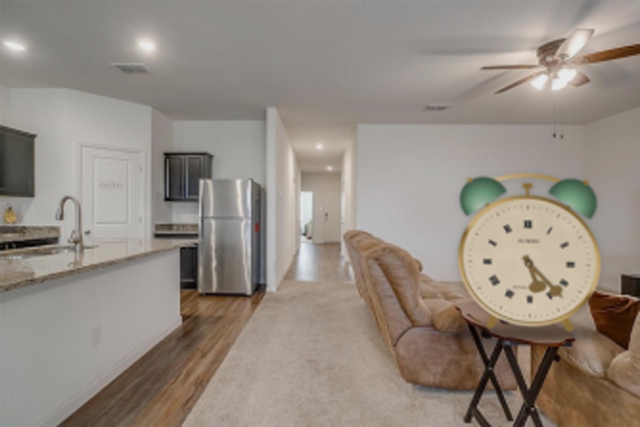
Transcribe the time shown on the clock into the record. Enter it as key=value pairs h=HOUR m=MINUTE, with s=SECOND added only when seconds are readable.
h=5 m=23
